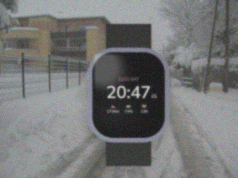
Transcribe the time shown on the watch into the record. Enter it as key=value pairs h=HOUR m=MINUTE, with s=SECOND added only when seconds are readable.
h=20 m=47
